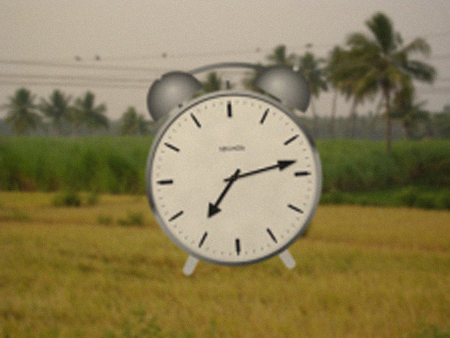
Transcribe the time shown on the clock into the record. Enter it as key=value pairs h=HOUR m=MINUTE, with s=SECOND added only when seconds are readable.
h=7 m=13
